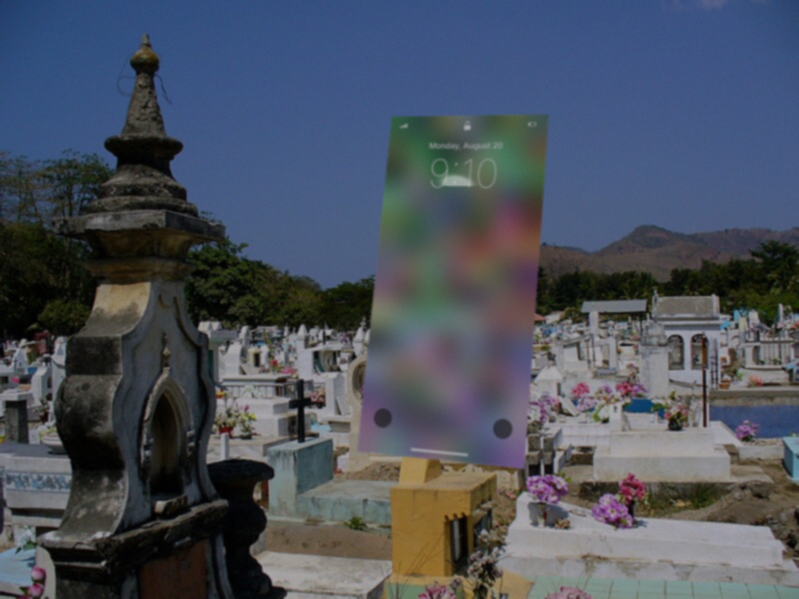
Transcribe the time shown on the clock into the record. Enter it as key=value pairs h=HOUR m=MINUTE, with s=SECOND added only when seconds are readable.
h=9 m=10
